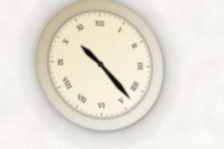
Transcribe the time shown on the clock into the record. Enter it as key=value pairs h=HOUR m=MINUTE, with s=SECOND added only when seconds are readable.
h=10 m=23
